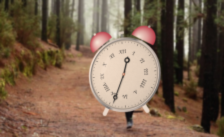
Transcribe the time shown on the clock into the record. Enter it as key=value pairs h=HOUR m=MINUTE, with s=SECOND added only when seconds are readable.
h=12 m=34
